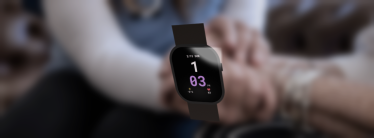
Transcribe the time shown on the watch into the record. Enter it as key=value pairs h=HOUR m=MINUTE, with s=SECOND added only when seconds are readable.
h=1 m=3
